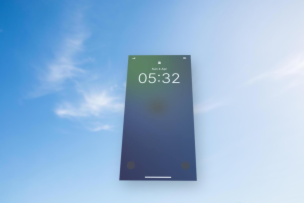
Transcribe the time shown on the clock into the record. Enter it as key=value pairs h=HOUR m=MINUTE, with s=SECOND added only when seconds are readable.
h=5 m=32
